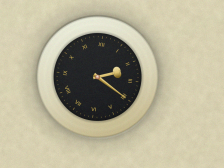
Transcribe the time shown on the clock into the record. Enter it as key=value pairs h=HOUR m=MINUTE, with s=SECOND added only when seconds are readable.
h=2 m=20
